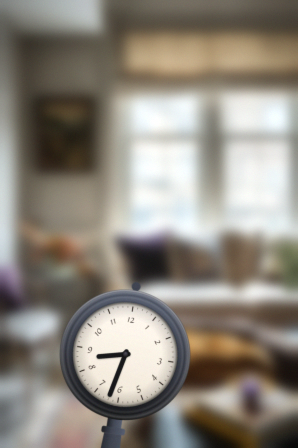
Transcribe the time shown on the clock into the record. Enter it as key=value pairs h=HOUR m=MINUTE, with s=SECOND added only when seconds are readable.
h=8 m=32
